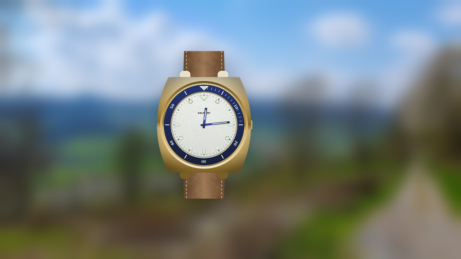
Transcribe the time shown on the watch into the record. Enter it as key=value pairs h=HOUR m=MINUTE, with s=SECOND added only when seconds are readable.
h=12 m=14
